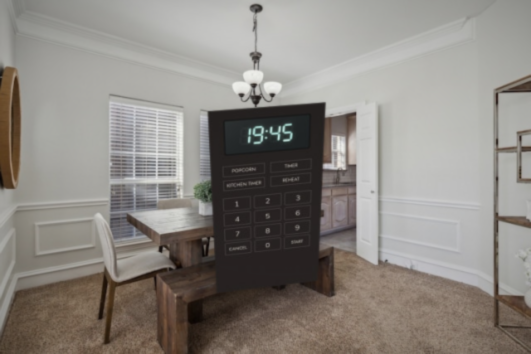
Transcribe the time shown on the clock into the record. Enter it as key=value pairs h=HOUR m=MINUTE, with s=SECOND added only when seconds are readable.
h=19 m=45
